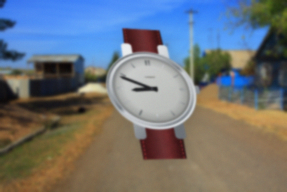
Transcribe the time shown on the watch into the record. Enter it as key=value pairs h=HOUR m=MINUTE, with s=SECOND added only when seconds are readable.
h=8 m=49
